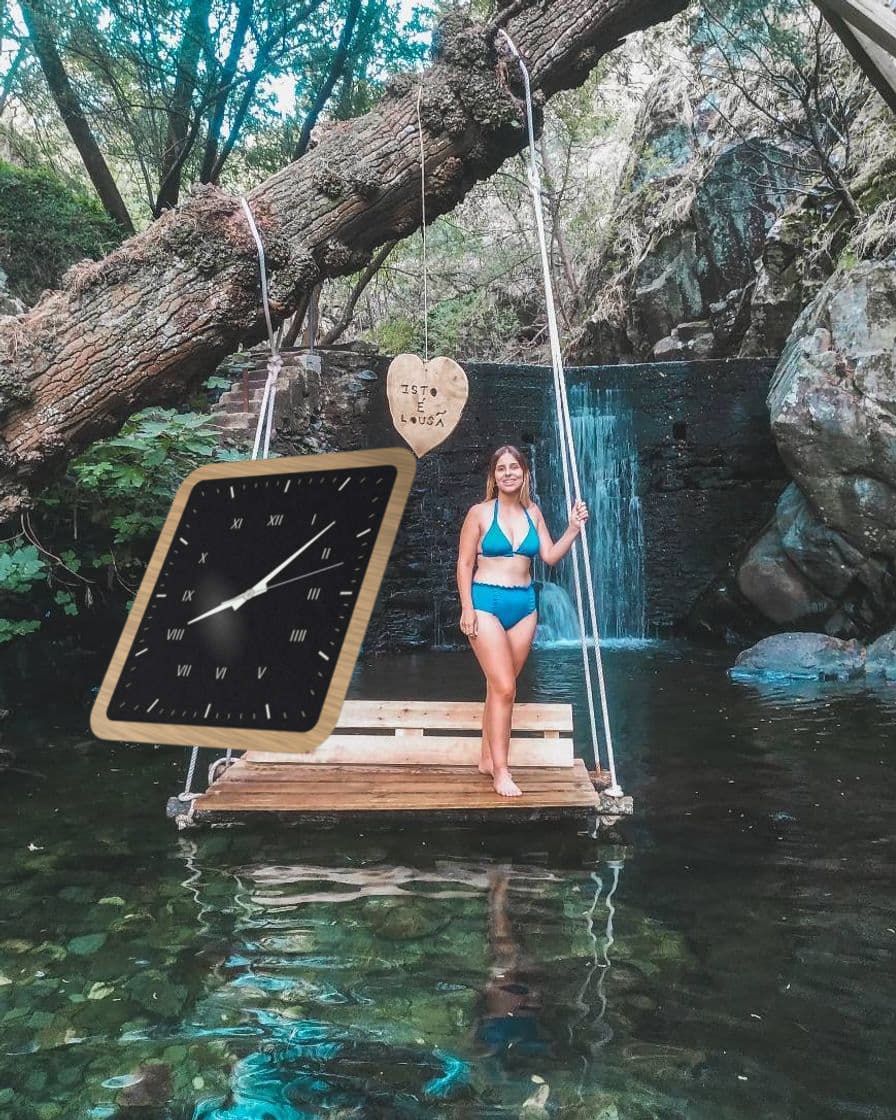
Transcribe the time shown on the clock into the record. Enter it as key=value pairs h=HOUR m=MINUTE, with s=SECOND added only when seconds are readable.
h=8 m=7 s=12
